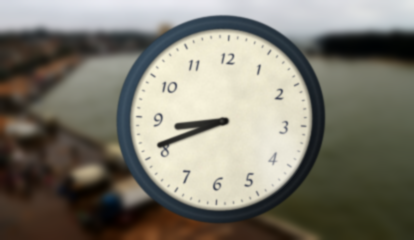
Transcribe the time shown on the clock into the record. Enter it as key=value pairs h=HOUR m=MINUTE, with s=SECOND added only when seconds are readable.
h=8 m=41
